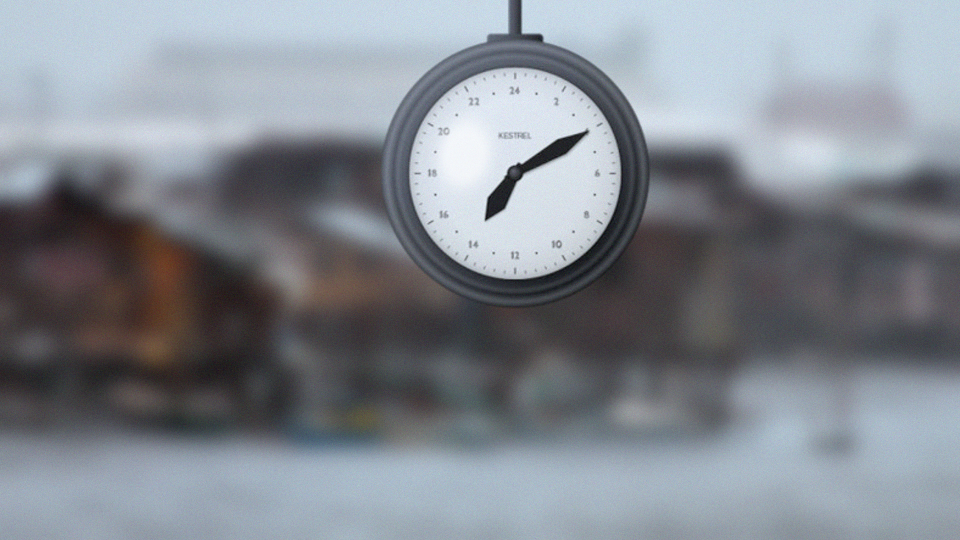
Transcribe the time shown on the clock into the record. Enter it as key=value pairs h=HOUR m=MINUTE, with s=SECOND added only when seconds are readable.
h=14 m=10
